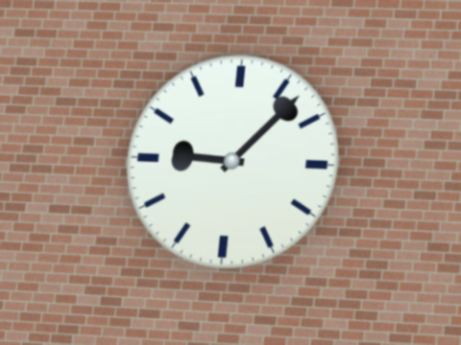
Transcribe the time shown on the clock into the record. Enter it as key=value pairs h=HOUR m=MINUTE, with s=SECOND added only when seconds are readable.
h=9 m=7
